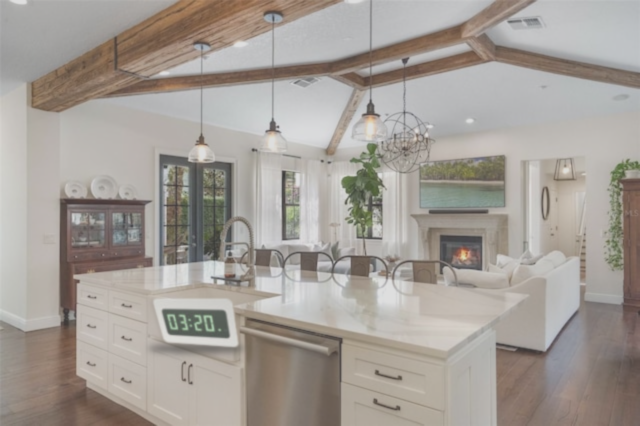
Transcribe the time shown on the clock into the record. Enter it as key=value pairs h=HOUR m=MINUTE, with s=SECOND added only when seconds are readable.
h=3 m=20
